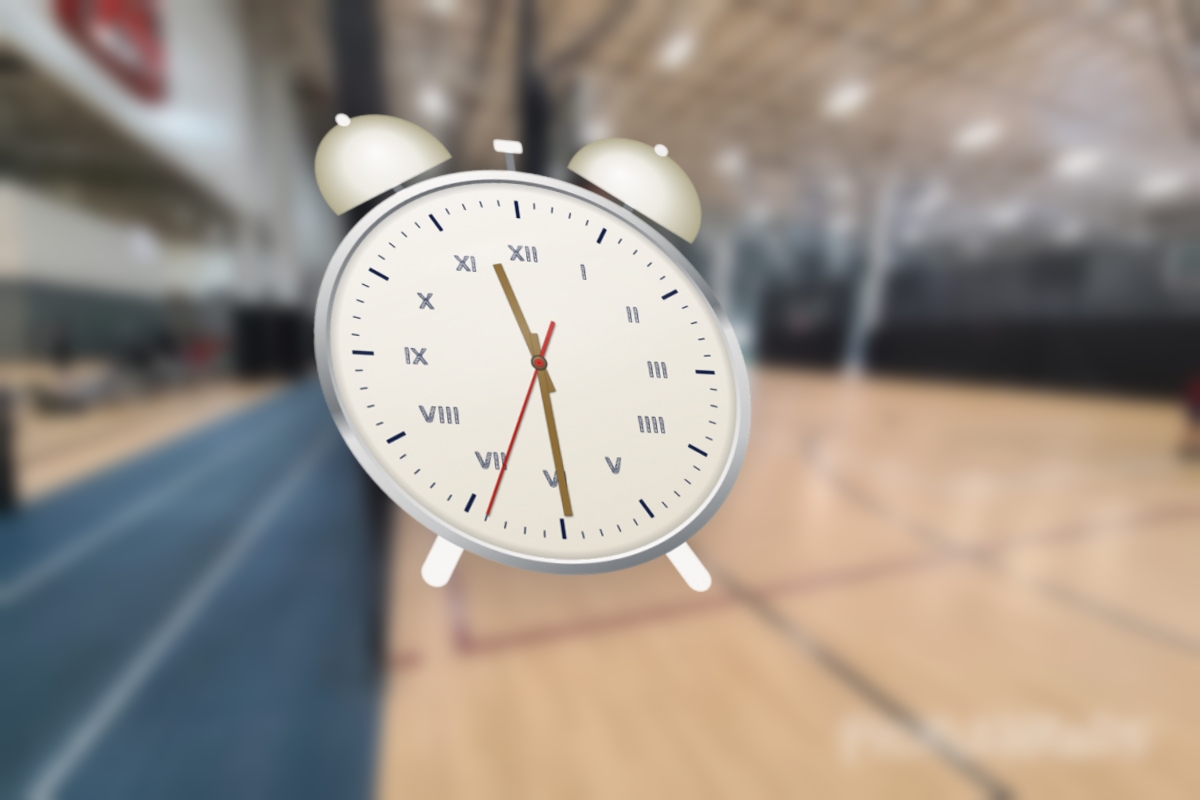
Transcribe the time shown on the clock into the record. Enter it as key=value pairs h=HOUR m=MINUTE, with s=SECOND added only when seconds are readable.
h=11 m=29 s=34
